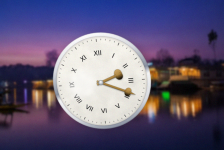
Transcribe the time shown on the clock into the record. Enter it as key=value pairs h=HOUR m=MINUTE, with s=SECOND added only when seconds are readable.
h=2 m=19
